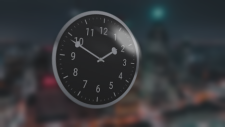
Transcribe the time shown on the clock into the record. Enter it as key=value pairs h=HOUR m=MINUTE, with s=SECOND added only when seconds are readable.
h=1 m=49
